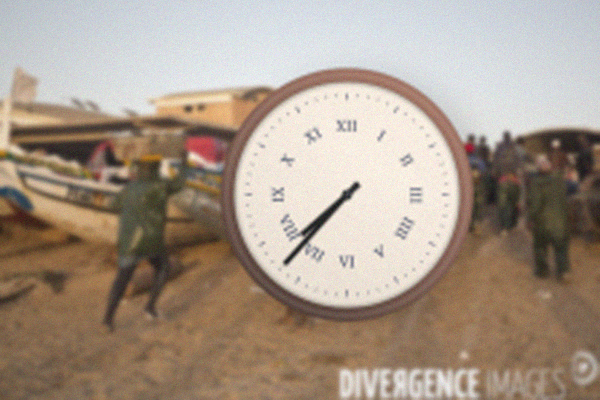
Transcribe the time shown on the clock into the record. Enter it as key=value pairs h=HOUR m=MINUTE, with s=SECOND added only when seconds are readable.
h=7 m=37
